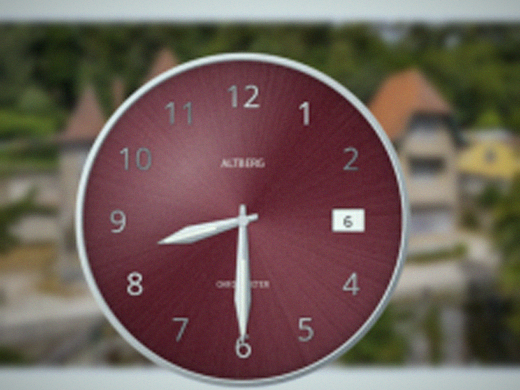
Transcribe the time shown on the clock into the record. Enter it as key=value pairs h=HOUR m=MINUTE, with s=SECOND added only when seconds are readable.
h=8 m=30
